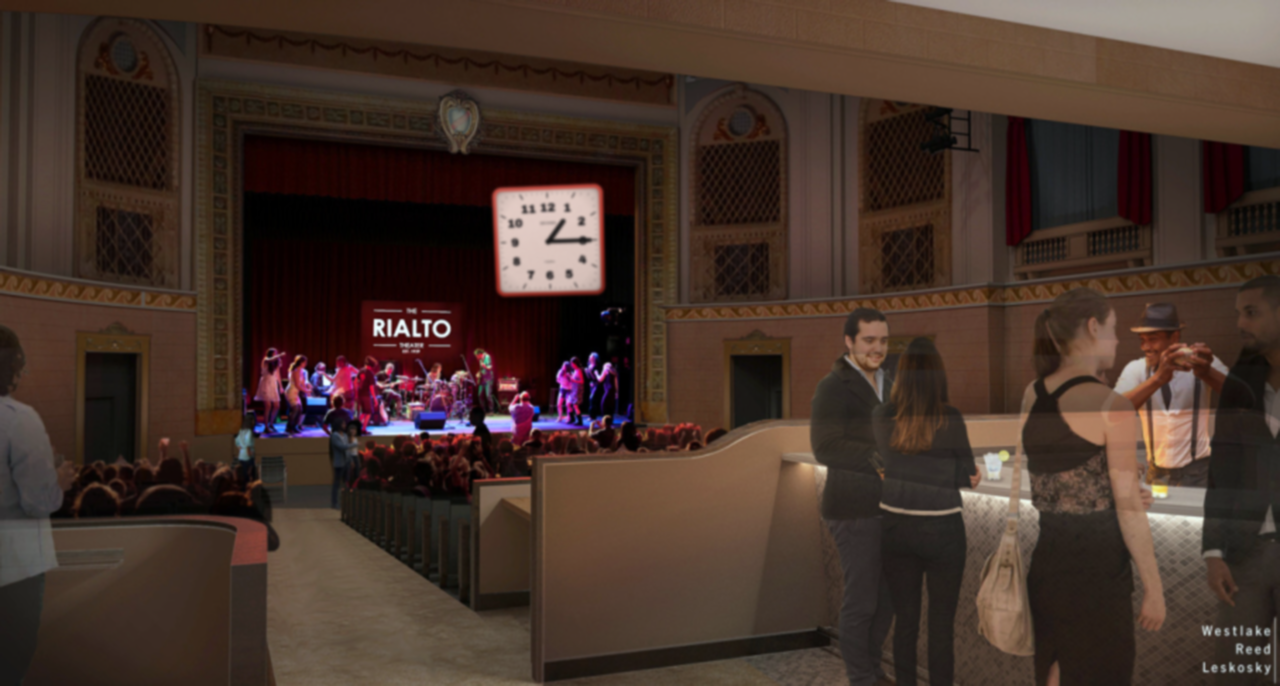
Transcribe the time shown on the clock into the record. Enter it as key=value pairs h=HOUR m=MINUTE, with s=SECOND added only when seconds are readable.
h=1 m=15
